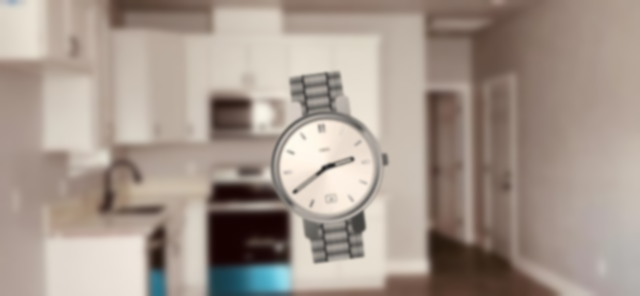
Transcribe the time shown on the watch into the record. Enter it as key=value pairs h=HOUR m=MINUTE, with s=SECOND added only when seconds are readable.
h=2 m=40
